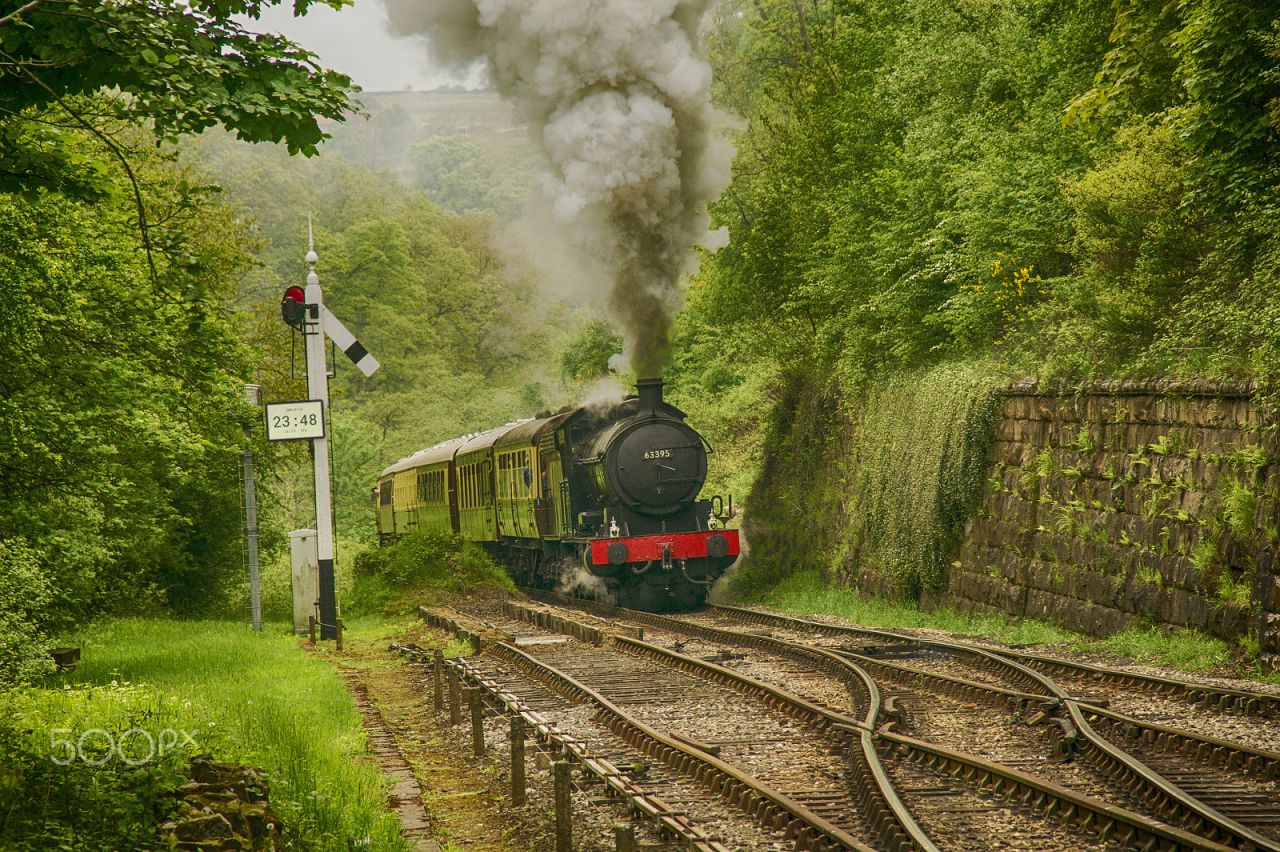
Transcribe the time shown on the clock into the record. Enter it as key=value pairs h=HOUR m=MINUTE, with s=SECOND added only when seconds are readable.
h=23 m=48
